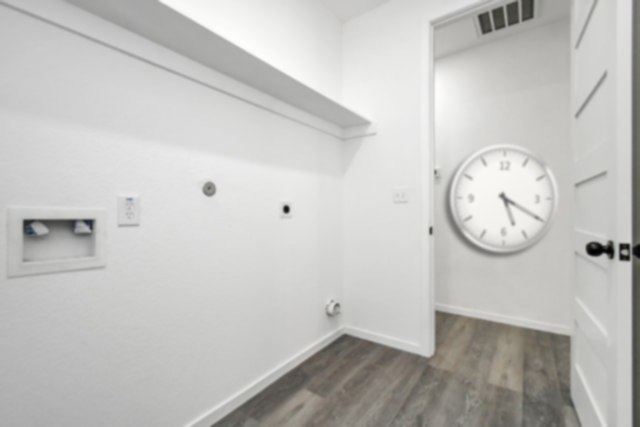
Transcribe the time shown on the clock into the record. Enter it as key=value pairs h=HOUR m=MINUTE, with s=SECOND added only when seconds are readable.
h=5 m=20
